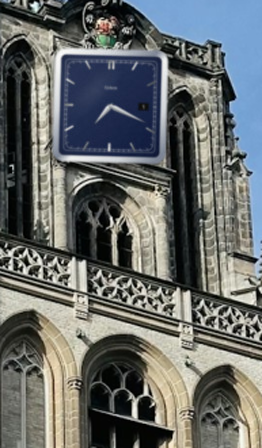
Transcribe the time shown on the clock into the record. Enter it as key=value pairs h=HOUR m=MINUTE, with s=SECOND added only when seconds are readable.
h=7 m=19
